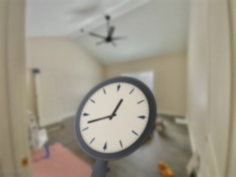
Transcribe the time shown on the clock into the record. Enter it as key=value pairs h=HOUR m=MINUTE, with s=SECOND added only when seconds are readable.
h=12 m=42
